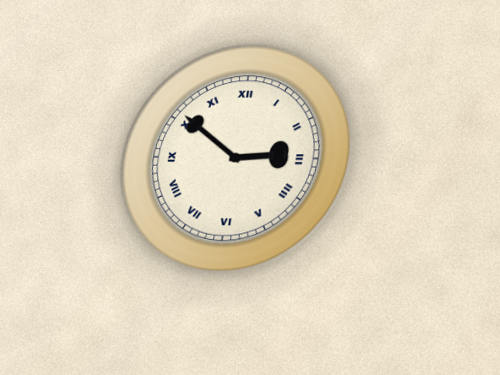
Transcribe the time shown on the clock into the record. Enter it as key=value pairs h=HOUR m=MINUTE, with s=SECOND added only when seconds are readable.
h=2 m=51
